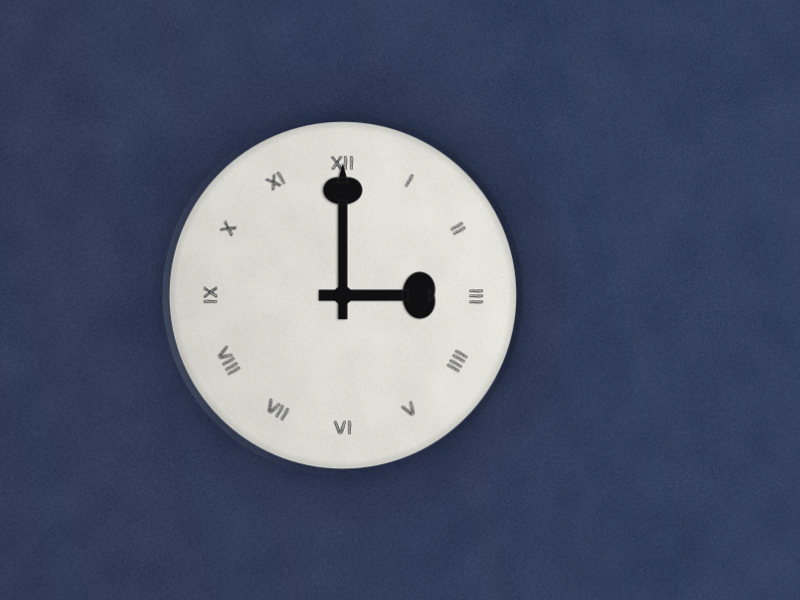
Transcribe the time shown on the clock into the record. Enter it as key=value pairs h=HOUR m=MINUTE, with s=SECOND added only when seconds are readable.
h=3 m=0
